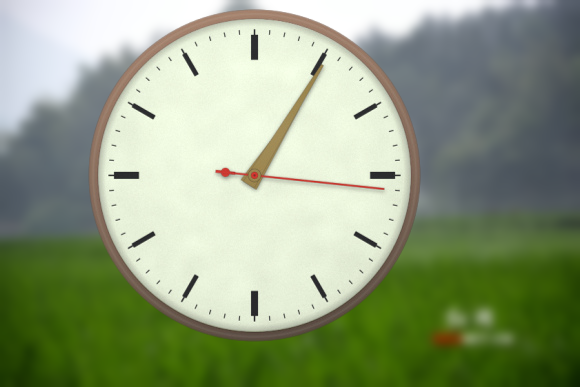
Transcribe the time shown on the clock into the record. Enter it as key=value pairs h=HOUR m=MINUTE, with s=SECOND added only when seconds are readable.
h=1 m=5 s=16
